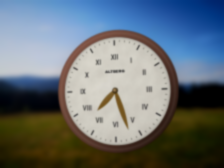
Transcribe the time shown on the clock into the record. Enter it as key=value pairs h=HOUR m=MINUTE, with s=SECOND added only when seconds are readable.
h=7 m=27
